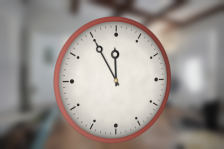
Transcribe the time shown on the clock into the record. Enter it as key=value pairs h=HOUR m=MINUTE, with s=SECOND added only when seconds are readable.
h=11 m=55
